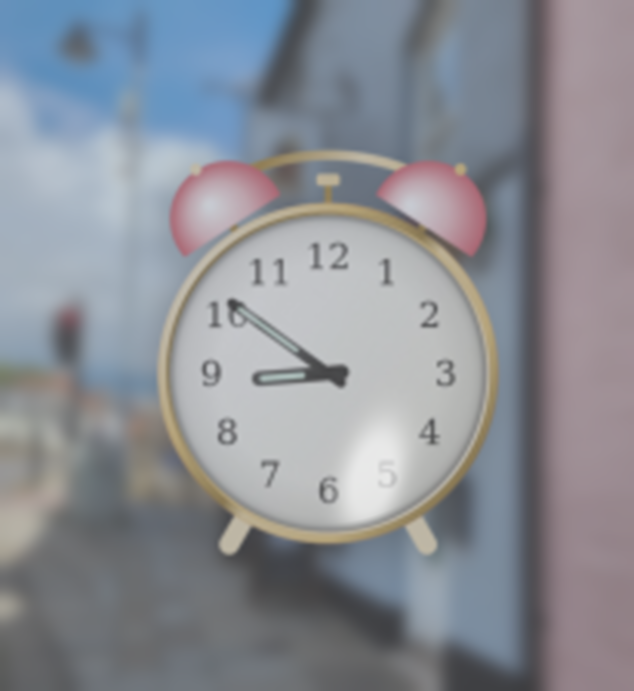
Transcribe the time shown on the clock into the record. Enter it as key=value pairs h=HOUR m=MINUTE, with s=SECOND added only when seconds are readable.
h=8 m=51
